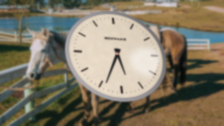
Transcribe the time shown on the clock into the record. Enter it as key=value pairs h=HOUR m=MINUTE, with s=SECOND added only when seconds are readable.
h=5 m=34
